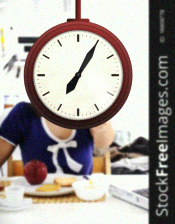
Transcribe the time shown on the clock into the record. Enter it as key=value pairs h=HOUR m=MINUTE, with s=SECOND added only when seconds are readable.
h=7 m=5
